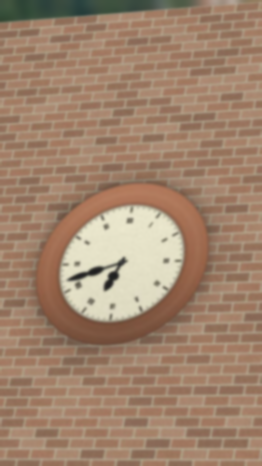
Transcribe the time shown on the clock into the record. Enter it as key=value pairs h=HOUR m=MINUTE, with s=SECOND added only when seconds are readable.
h=6 m=42
